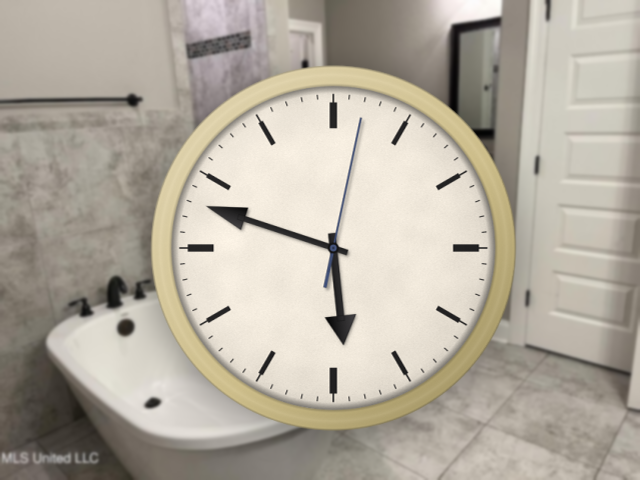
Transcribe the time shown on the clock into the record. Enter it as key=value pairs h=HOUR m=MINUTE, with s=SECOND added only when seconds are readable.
h=5 m=48 s=2
